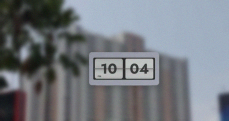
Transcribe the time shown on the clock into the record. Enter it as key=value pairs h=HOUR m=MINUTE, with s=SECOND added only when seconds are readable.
h=10 m=4
